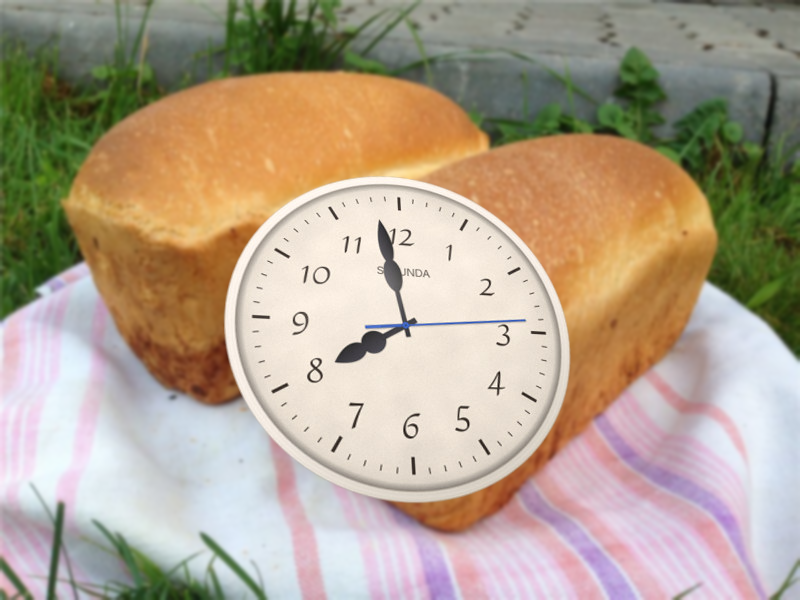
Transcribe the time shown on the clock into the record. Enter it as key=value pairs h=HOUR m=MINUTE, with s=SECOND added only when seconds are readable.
h=7 m=58 s=14
